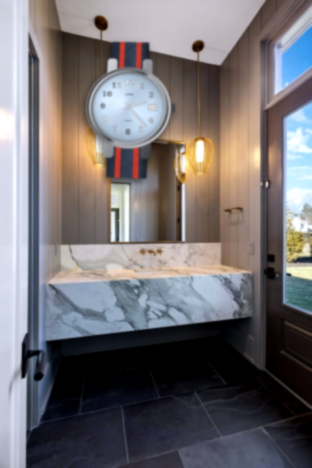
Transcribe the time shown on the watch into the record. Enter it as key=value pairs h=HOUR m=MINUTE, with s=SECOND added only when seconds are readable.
h=2 m=23
